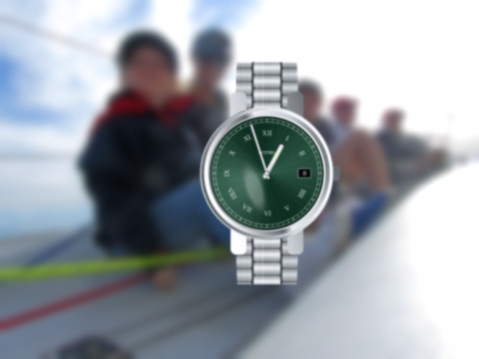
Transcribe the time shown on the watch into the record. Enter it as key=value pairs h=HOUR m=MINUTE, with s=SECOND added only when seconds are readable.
h=12 m=57
